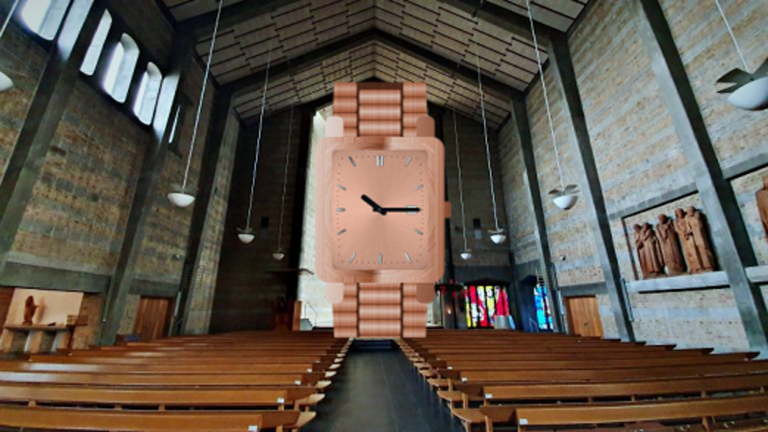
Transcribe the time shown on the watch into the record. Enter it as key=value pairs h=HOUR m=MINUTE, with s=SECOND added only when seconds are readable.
h=10 m=15
